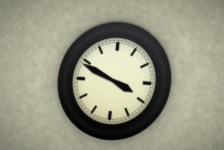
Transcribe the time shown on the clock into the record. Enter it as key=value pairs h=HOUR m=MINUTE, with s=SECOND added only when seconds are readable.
h=3 m=49
